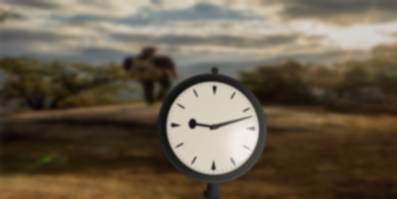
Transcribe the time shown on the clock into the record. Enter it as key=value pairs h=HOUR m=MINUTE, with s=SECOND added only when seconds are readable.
h=9 m=12
